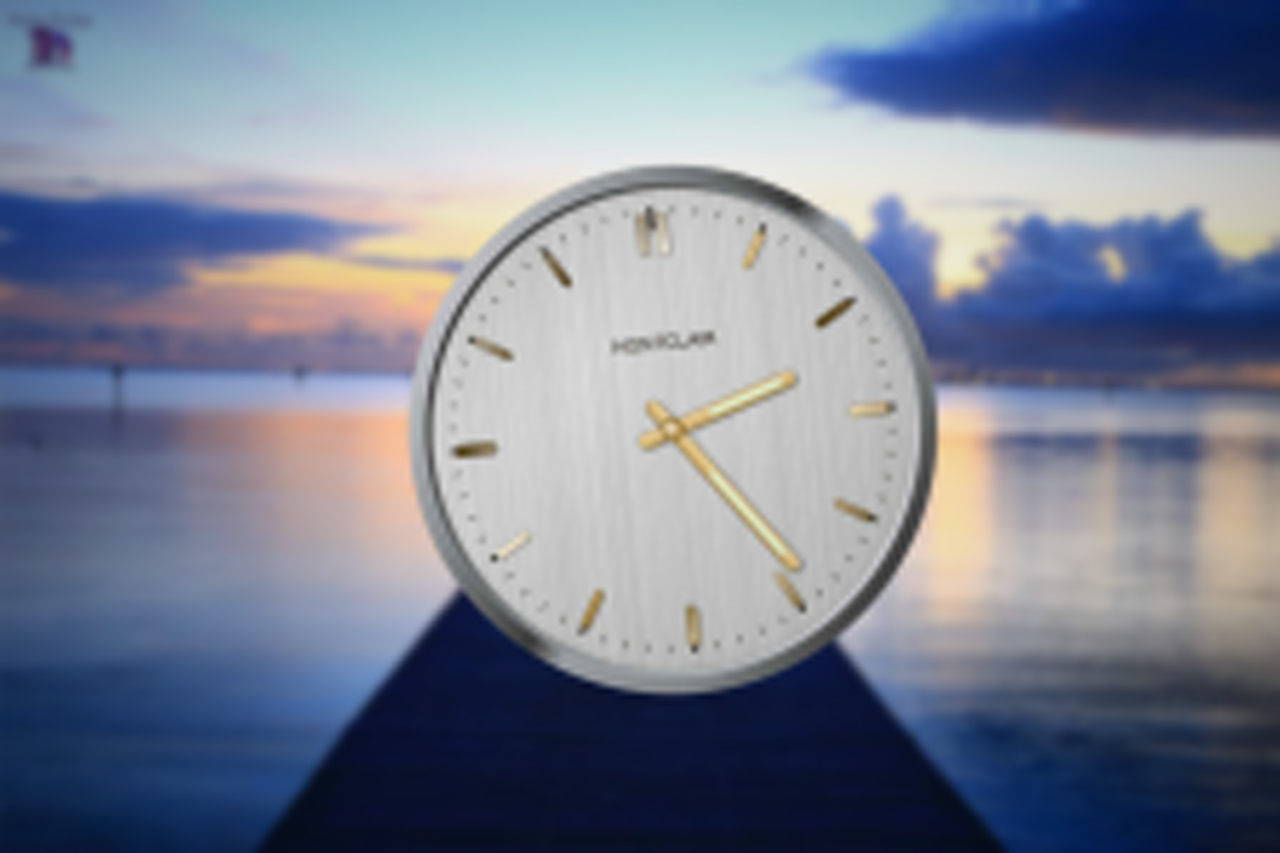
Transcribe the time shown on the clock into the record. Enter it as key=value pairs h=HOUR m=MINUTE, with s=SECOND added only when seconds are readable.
h=2 m=24
